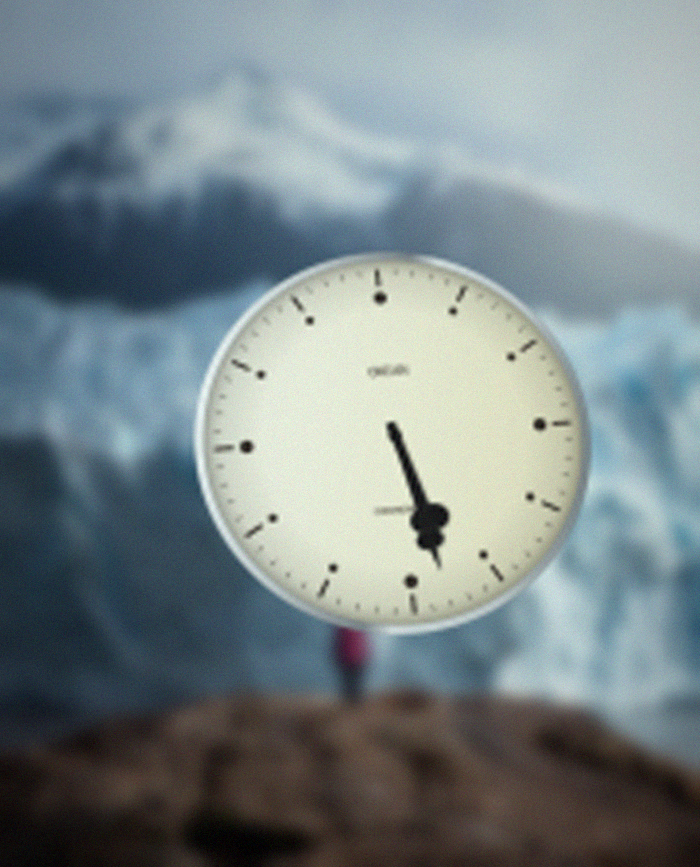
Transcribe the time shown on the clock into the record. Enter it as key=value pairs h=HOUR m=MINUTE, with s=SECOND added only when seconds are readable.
h=5 m=28
